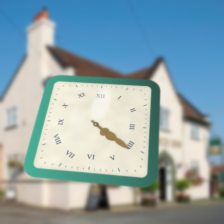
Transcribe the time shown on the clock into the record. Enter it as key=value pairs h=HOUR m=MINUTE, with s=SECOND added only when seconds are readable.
h=4 m=21
